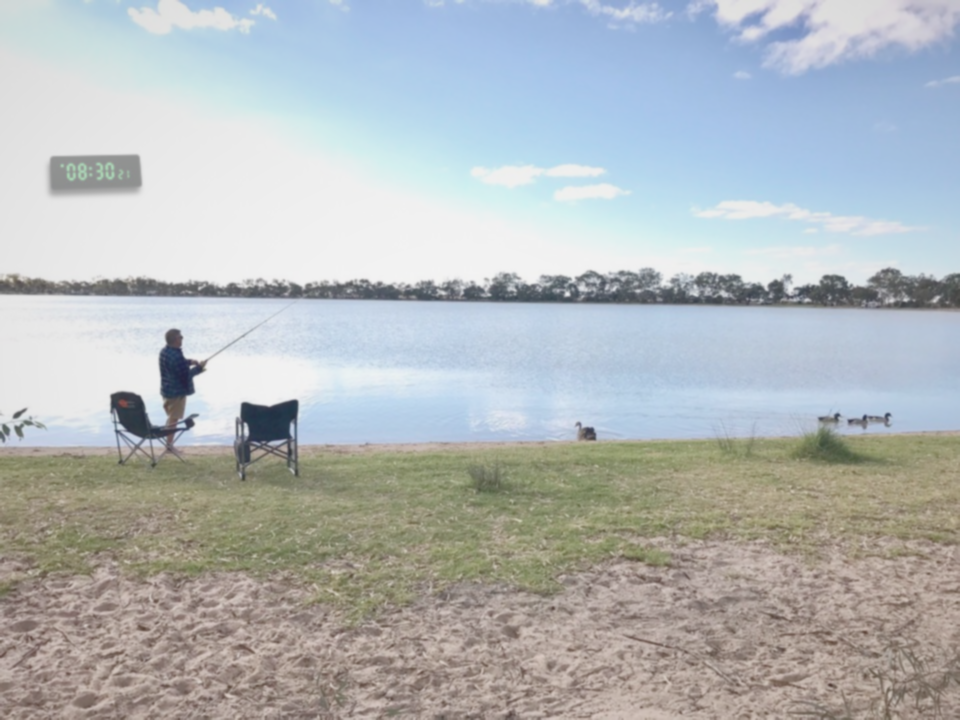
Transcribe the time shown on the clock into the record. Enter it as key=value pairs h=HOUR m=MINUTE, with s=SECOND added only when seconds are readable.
h=8 m=30
